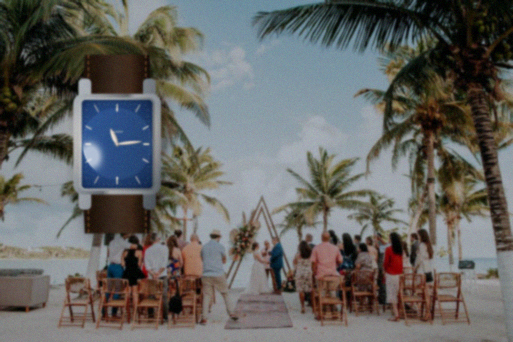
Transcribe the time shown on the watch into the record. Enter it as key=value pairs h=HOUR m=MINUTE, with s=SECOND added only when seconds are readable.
h=11 m=14
